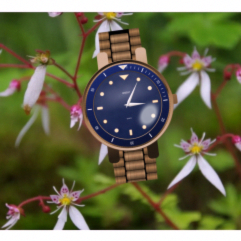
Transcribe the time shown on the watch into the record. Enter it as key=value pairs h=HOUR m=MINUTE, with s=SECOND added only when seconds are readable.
h=3 m=5
